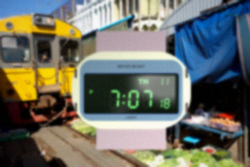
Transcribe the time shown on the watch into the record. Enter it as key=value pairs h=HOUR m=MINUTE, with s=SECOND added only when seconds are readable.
h=7 m=7
